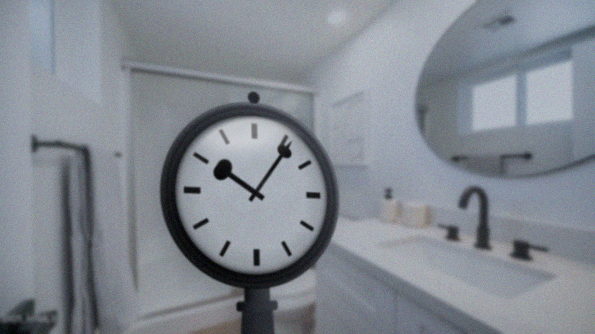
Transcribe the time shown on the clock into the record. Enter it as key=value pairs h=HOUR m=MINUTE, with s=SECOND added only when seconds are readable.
h=10 m=6
